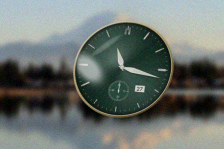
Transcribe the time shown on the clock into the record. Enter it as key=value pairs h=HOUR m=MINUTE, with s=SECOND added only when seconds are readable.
h=11 m=17
